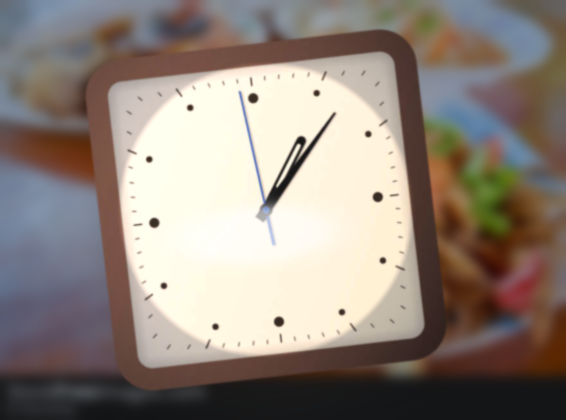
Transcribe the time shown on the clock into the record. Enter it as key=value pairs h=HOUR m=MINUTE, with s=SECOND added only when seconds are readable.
h=1 m=6 s=59
